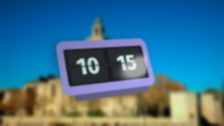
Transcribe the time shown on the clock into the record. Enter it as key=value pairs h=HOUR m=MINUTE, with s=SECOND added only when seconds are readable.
h=10 m=15
